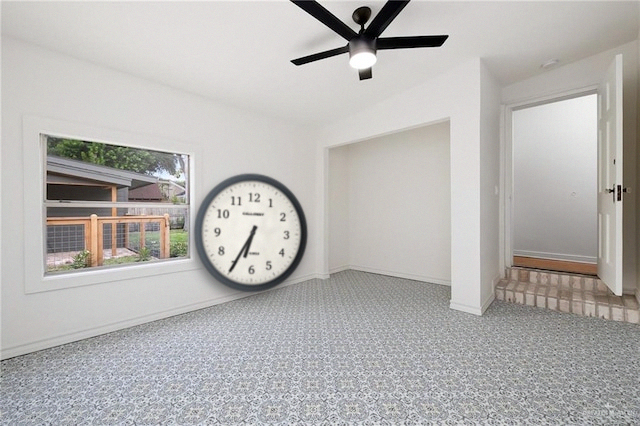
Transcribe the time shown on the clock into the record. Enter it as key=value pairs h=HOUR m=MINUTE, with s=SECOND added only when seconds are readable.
h=6 m=35
